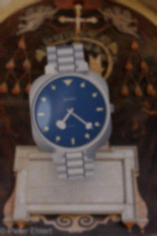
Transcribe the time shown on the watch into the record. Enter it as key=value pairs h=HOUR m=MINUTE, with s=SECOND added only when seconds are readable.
h=7 m=22
